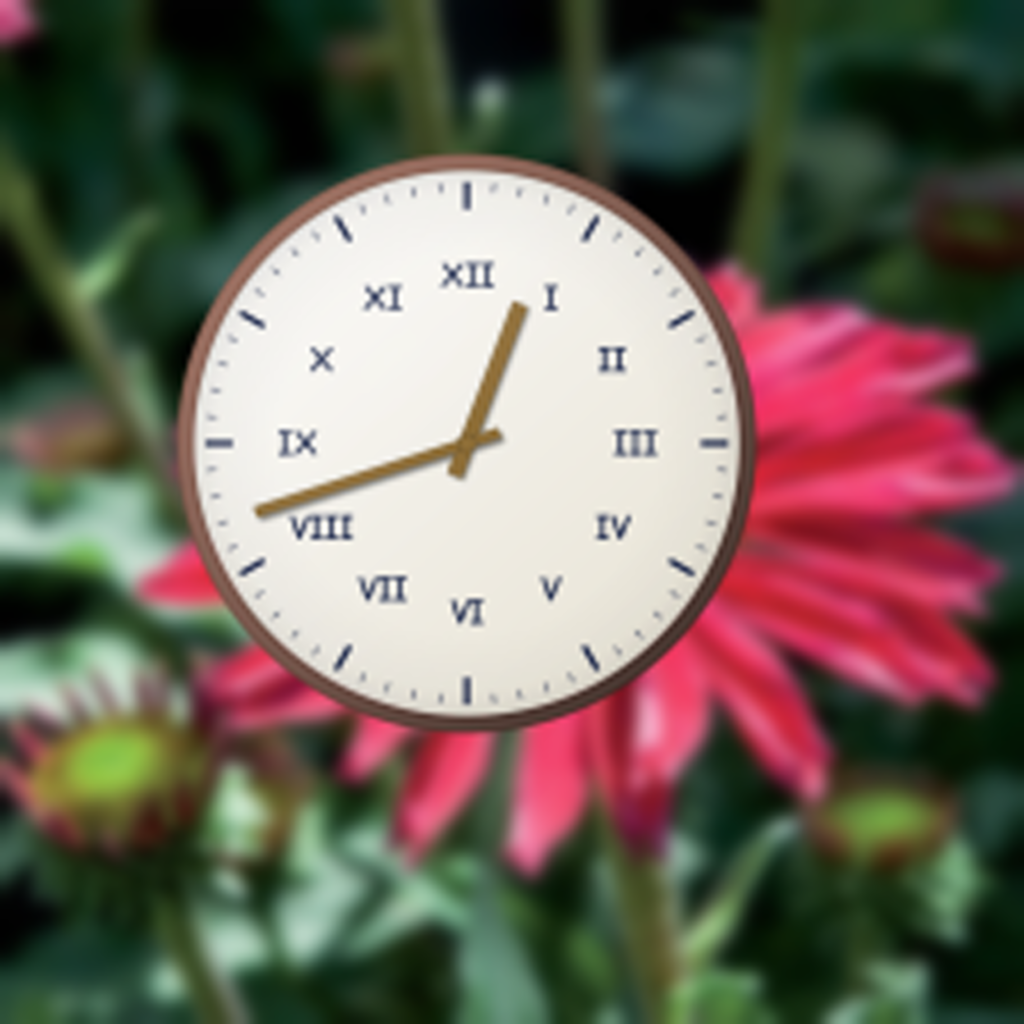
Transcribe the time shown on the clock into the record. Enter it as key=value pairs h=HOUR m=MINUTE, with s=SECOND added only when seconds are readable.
h=12 m=42
